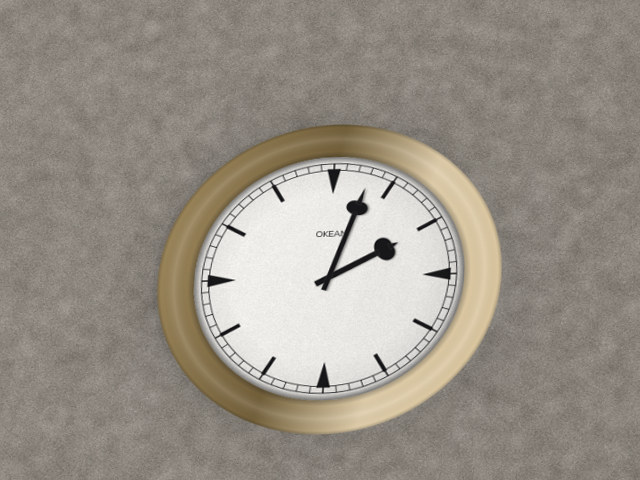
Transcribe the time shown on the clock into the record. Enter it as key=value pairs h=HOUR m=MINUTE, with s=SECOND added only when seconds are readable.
h=2 m=3
